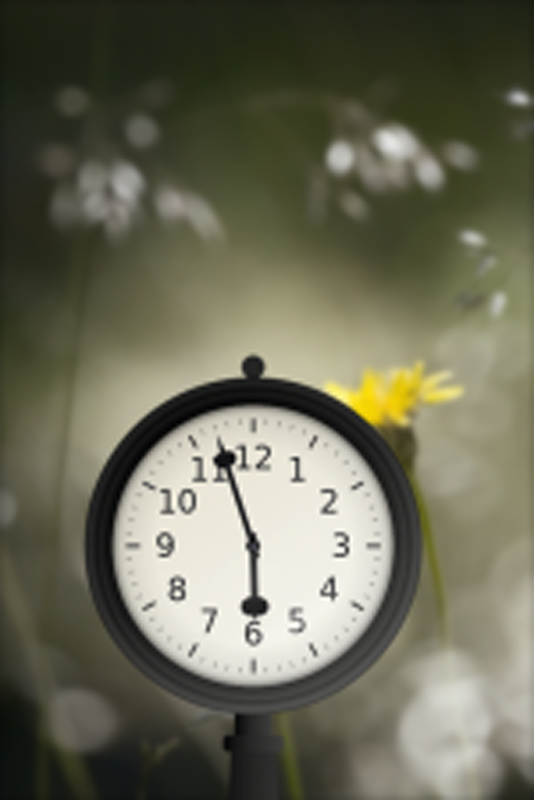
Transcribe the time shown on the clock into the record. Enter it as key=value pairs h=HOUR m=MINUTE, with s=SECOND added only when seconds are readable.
h=5 m=57
